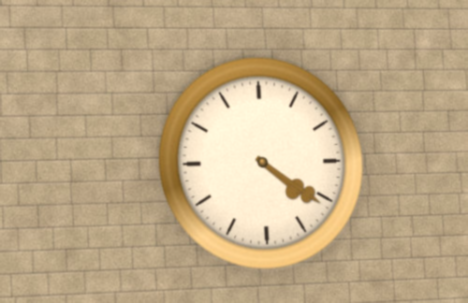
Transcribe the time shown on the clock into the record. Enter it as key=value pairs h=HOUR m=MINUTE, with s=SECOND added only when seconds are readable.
h=4 m=21
